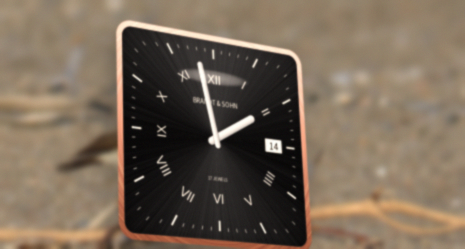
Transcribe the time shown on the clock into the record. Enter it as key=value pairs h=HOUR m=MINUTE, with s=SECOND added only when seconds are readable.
h=1 m=58
